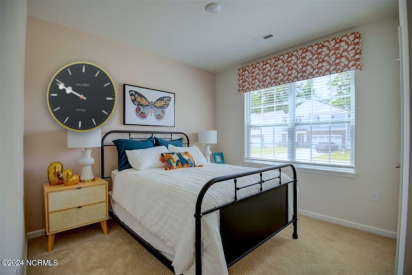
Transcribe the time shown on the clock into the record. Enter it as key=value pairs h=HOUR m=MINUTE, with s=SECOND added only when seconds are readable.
h=9 m=49
